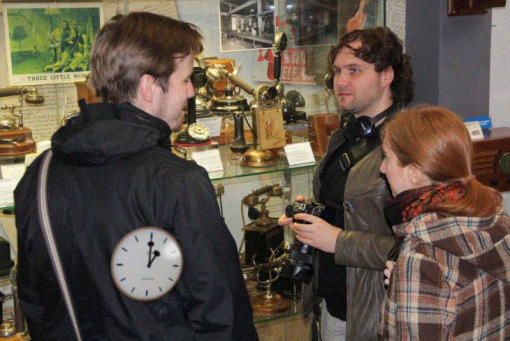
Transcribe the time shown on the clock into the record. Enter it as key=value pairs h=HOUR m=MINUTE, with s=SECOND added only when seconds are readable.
h=1 m=0
